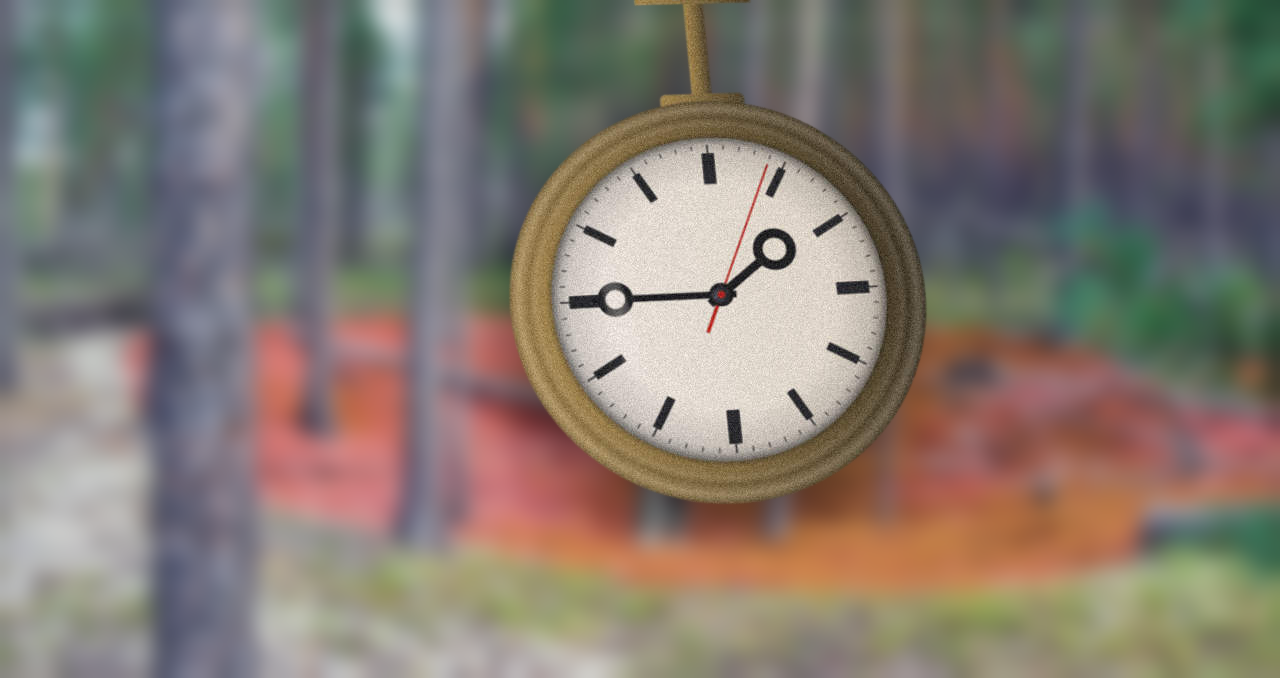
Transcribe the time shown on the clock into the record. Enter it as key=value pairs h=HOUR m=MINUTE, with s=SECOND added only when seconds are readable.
h=1 m=45 s=4
